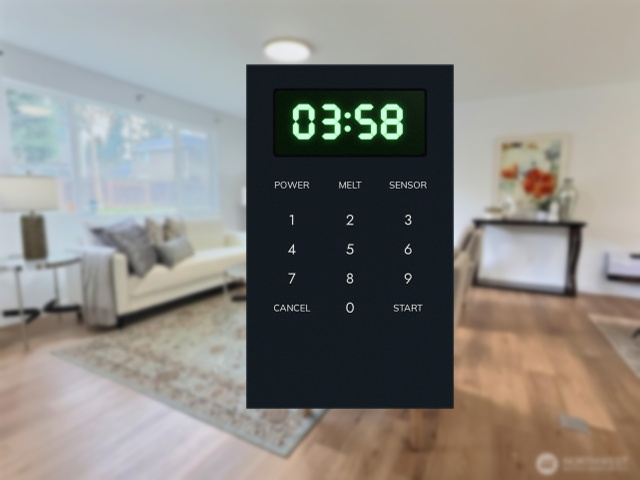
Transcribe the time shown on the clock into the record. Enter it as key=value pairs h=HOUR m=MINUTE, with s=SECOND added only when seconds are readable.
h=3 m=58
